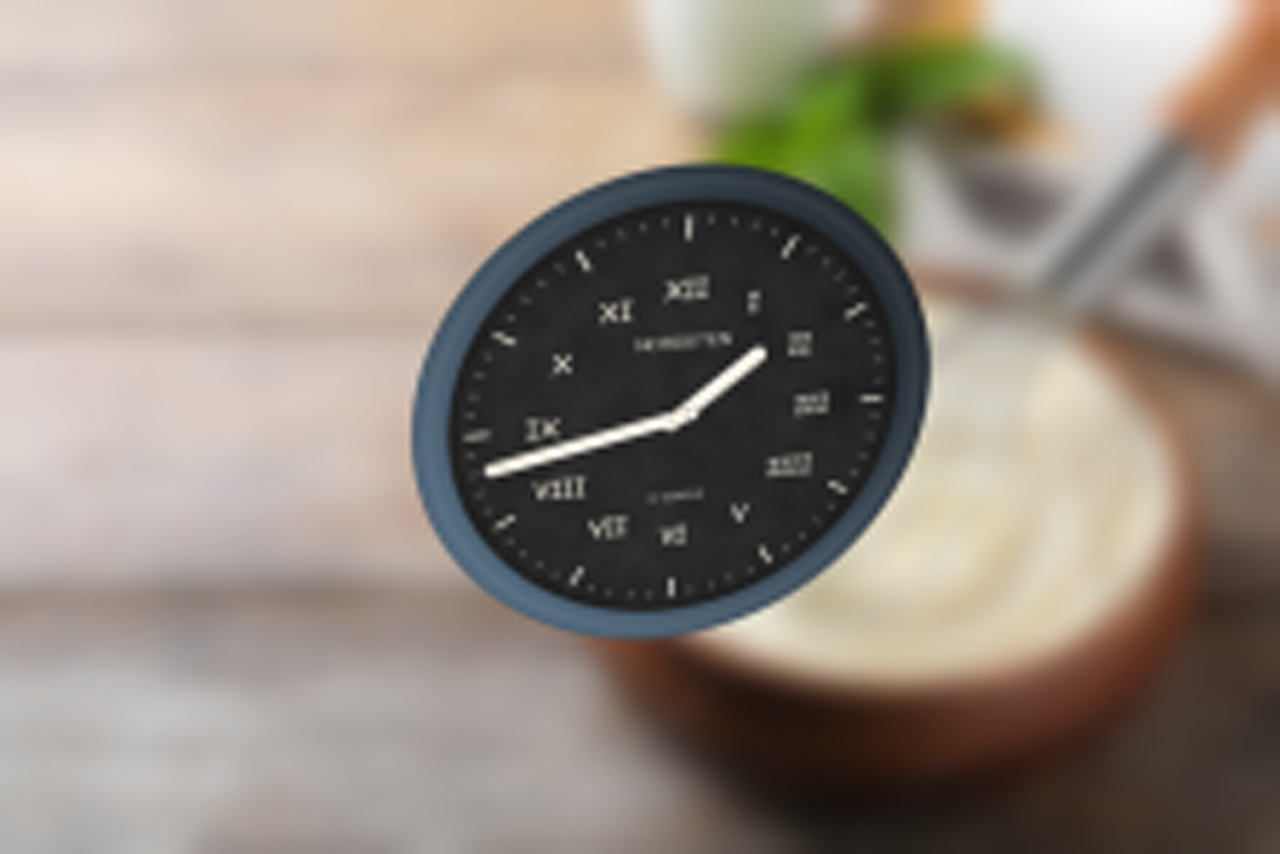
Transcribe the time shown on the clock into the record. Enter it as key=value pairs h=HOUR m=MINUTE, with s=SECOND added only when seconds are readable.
h=1 m=43
